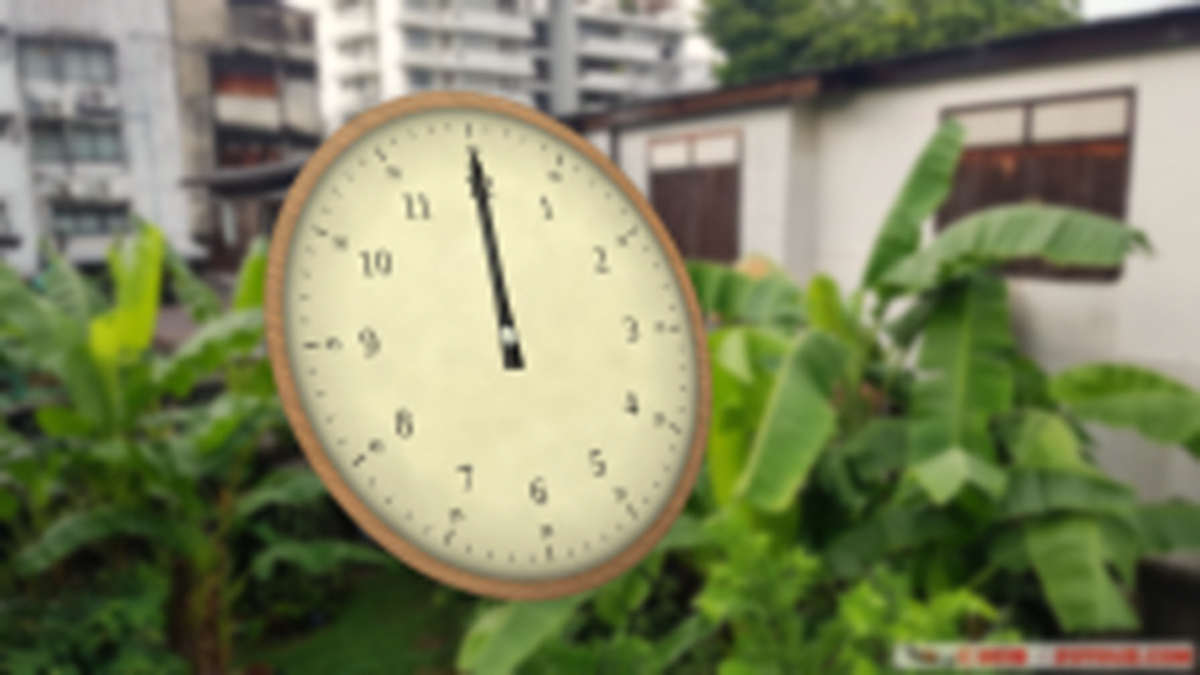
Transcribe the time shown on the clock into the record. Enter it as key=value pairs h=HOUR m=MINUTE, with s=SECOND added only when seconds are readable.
h=12 m=0
